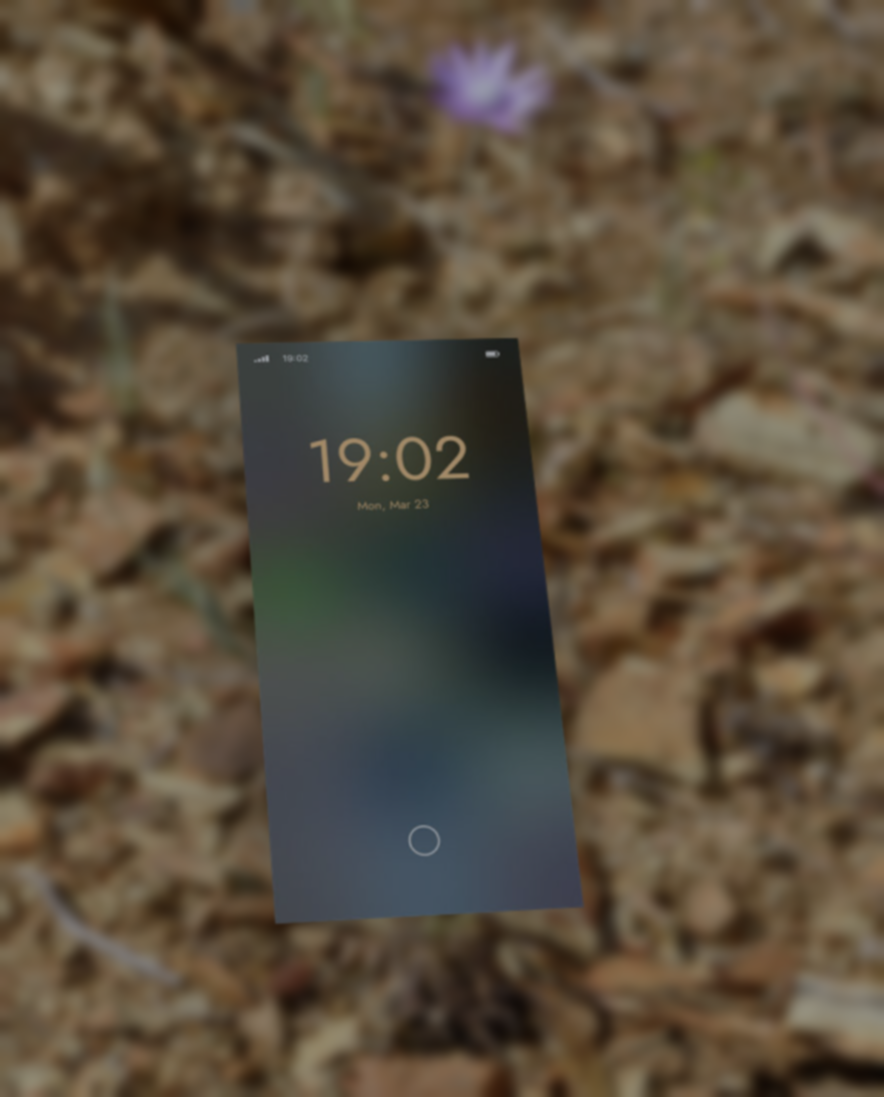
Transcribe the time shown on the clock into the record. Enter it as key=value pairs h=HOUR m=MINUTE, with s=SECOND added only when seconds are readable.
h=19 m=2
